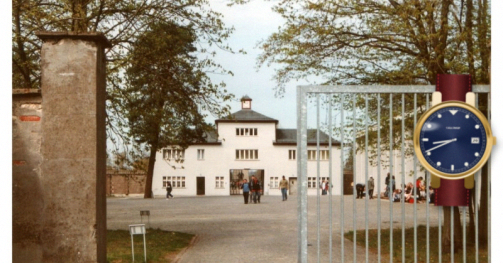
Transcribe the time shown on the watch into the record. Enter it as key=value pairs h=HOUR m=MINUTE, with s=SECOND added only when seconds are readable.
h=8 m=41
